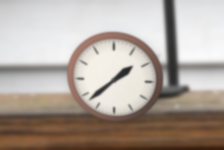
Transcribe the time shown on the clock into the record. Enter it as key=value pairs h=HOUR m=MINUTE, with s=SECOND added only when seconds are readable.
h=1 m=38
